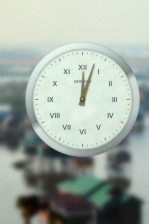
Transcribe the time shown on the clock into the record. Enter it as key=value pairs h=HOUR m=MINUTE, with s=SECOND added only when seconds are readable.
h=12 m=3
